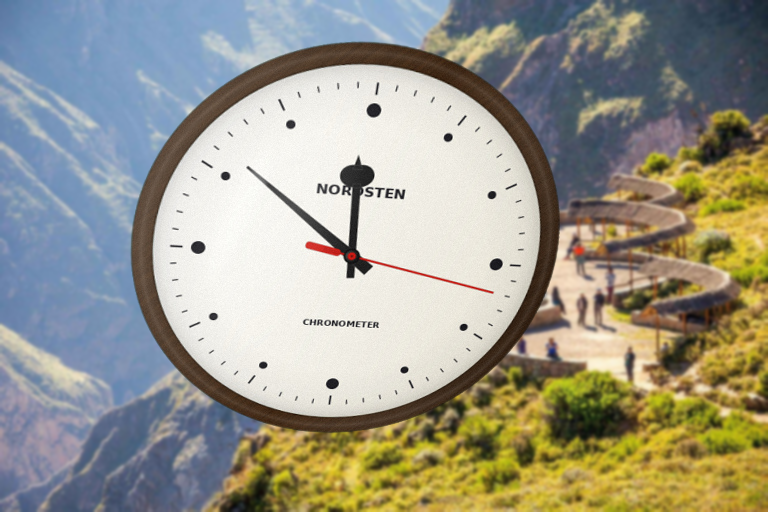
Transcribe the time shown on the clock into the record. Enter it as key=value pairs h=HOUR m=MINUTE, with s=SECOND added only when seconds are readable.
h=11 m=51 s=17
